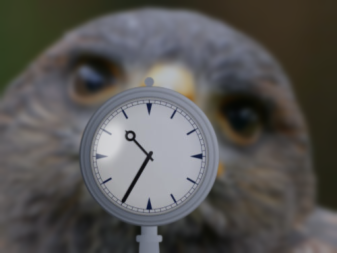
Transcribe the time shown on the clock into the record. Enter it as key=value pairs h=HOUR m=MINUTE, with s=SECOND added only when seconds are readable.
h=10 m=35
